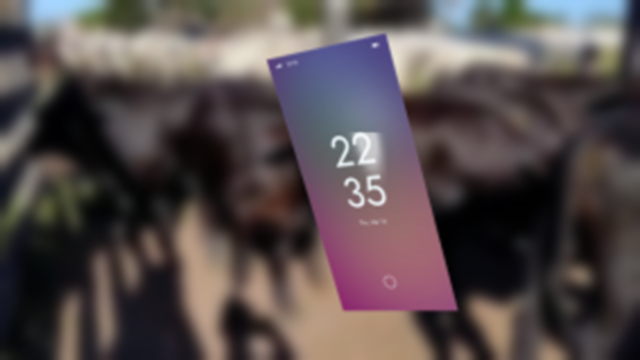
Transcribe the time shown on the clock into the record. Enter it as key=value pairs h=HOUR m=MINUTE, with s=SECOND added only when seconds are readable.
h=22 m=35
